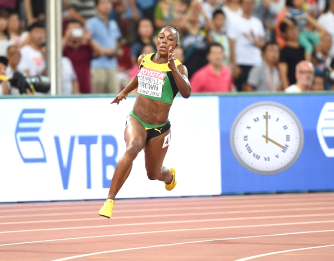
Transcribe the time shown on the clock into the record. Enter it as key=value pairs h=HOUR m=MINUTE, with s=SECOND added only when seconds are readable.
h=4 m=0
